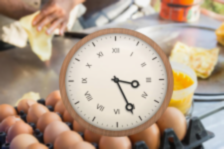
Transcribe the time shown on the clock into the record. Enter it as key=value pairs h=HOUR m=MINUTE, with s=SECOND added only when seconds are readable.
h=3 m=26
